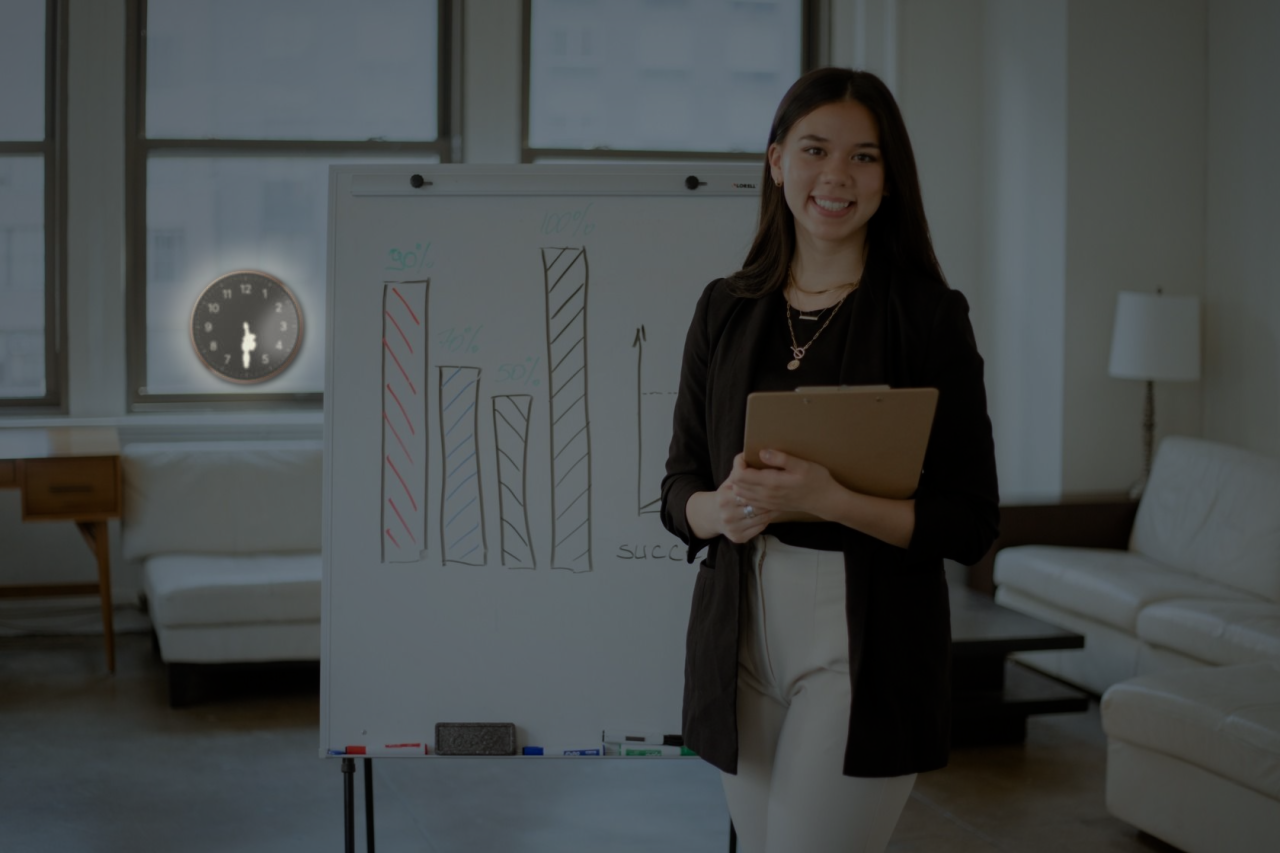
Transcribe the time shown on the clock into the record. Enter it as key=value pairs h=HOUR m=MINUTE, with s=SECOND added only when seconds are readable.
h=5 m=30
